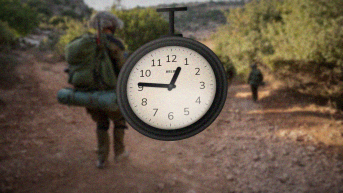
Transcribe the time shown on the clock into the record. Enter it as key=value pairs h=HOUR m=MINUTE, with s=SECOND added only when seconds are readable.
h=12 m=46
